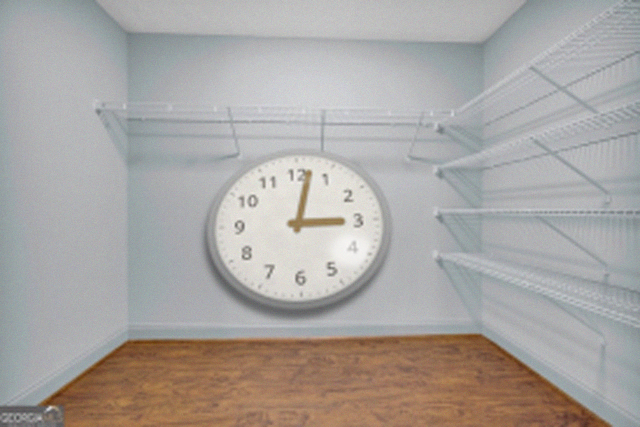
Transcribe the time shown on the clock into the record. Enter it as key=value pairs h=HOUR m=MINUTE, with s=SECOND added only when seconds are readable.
h=3 m=2
